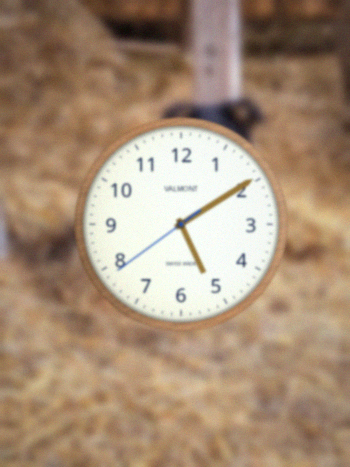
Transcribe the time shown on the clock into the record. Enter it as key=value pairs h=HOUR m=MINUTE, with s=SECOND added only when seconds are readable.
h=5 m=9 s=39
